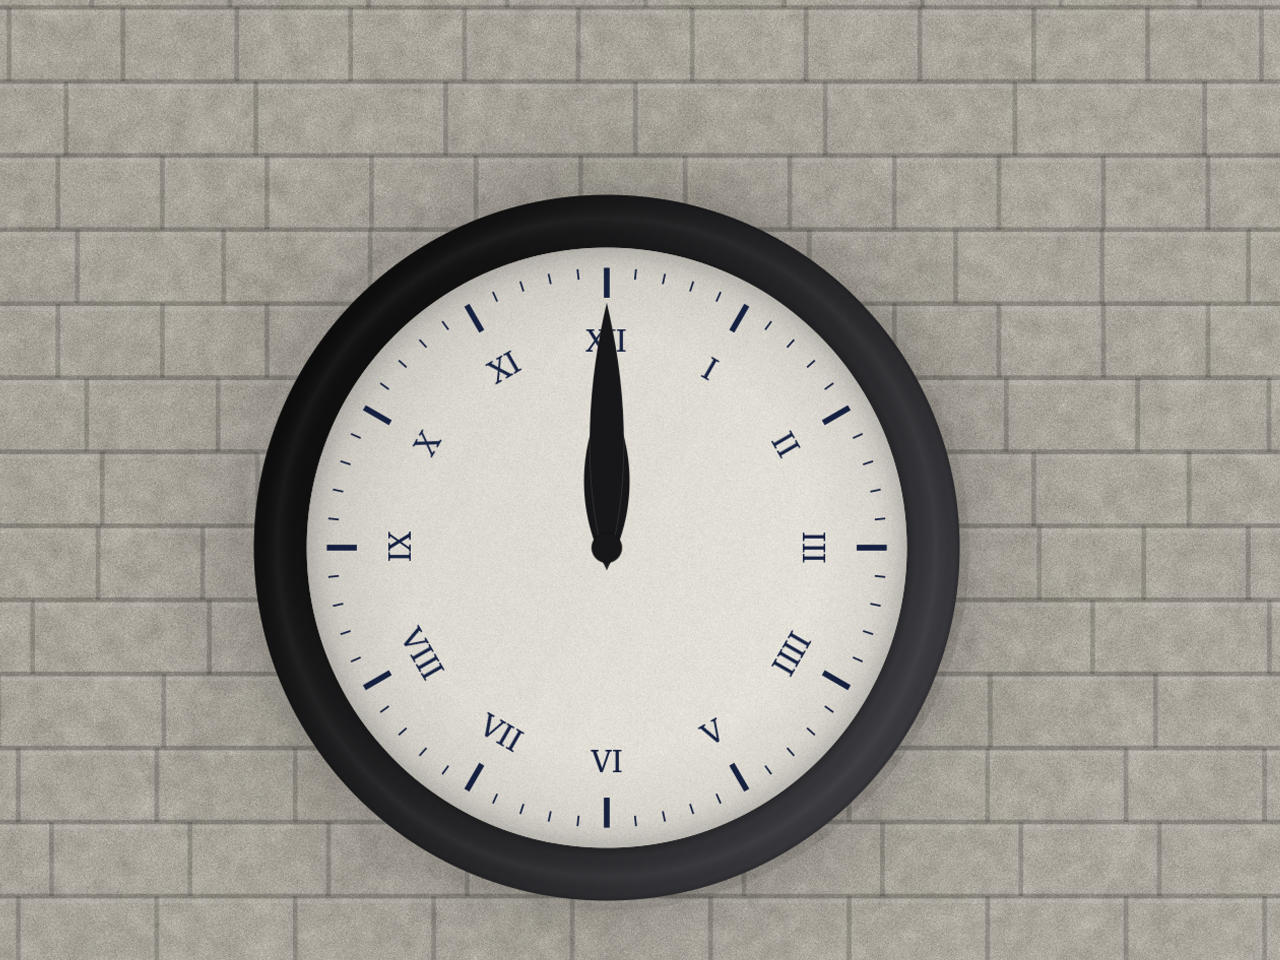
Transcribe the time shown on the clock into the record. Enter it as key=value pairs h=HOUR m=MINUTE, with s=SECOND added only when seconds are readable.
h=12 m=0
